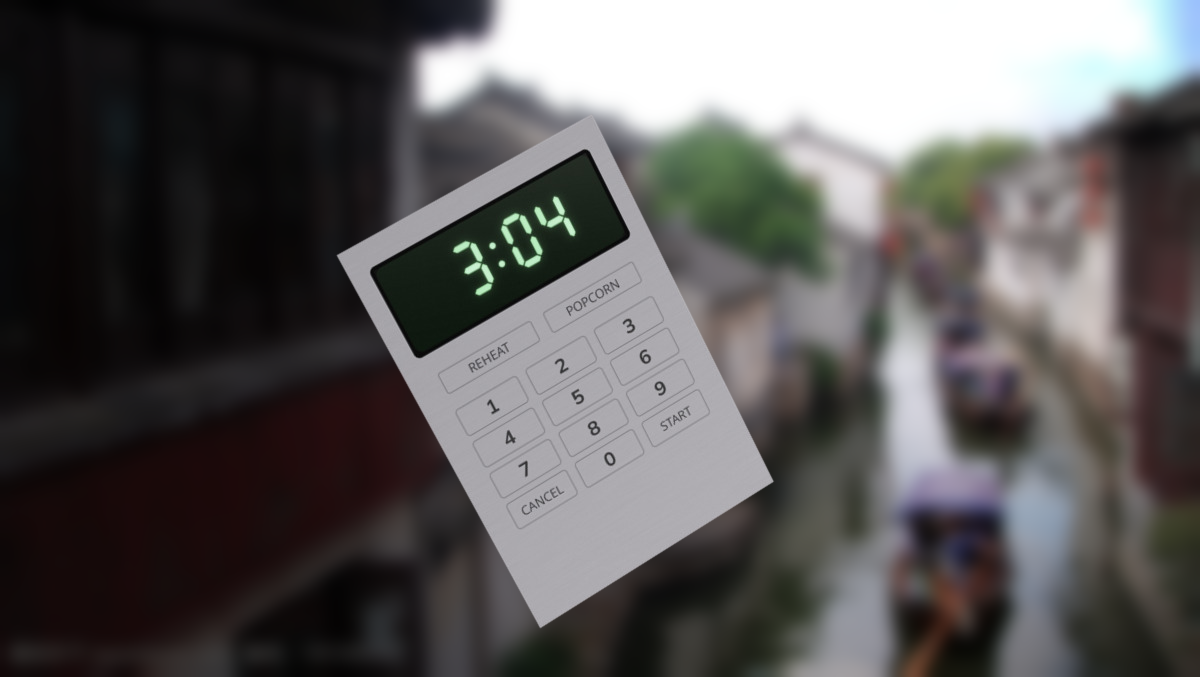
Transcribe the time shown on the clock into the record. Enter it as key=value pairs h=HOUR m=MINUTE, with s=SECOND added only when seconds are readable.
h=3 m=4
